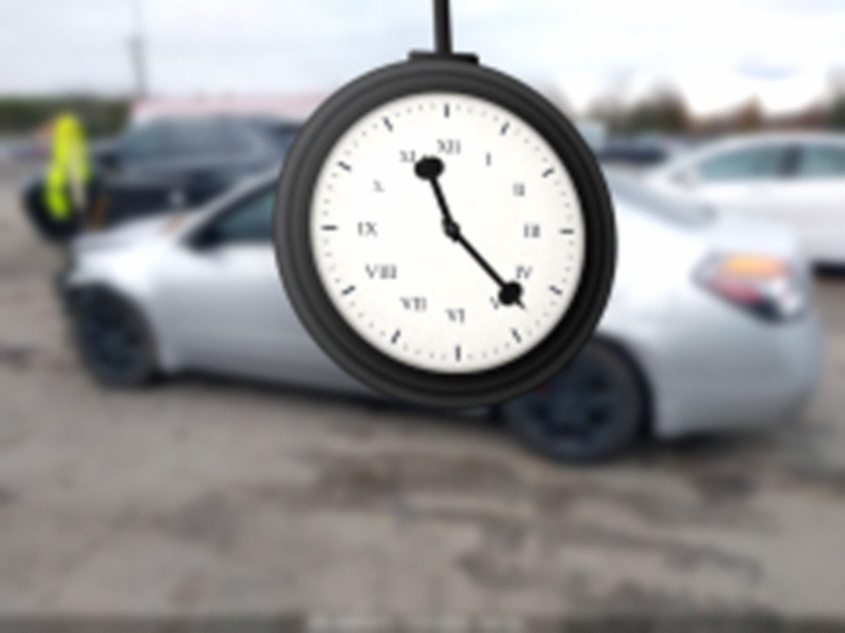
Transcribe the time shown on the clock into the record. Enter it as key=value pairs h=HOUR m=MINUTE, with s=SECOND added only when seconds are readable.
h=11 m=23
